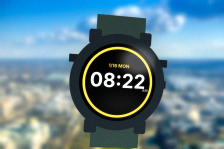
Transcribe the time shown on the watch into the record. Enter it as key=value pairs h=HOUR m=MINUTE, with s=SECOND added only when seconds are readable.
h=8 m=22
